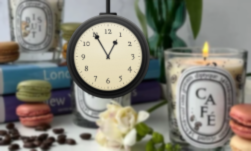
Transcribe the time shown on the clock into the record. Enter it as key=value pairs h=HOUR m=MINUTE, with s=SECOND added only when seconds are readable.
h=12 m=55
